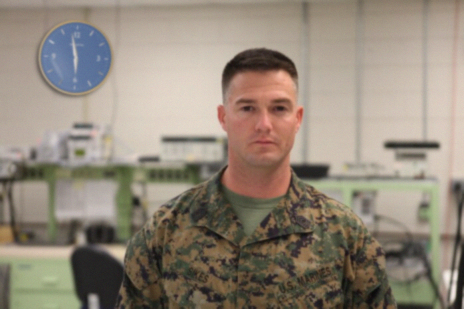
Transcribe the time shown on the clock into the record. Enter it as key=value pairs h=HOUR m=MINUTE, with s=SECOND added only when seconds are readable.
h=5 m=58
